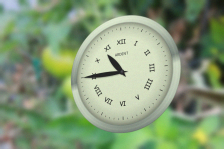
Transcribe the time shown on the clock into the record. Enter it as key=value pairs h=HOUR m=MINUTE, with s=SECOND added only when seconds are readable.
h=10 m=45
